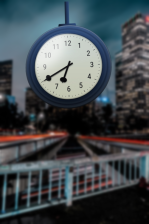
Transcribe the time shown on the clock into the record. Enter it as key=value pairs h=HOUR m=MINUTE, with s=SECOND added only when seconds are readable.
h=6 m=40
